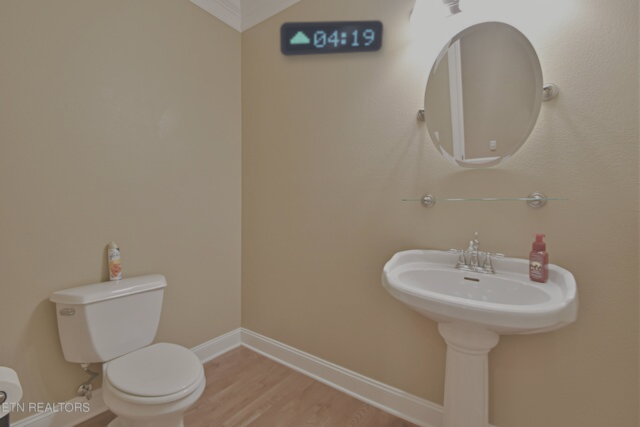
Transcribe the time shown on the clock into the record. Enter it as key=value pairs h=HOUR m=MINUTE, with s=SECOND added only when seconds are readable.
h=4 m=19
